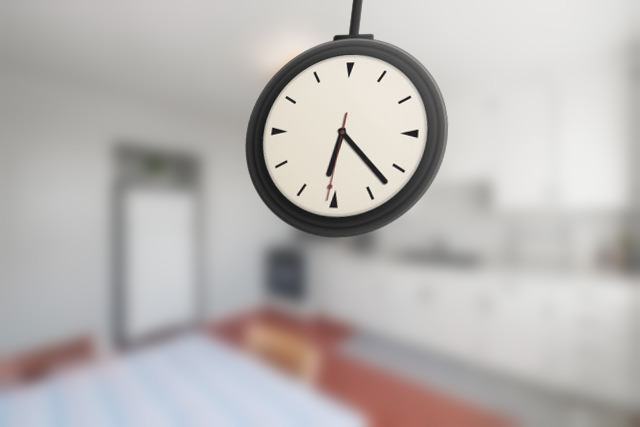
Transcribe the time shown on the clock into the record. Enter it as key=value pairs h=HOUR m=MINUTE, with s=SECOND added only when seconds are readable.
h=6 m=22 s=31
